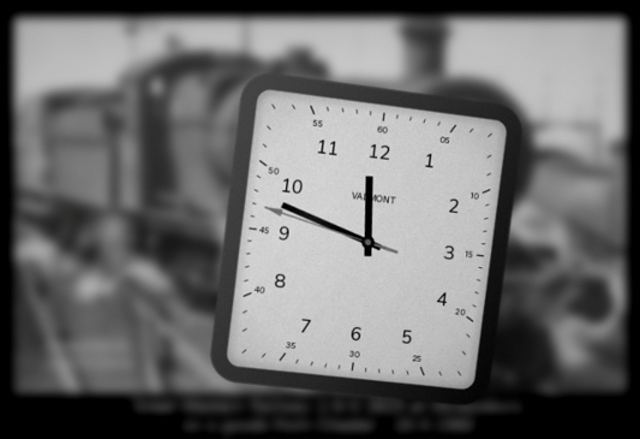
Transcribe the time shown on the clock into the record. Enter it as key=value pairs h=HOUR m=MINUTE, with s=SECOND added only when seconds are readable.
h=11 m=47 s=47
